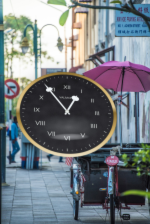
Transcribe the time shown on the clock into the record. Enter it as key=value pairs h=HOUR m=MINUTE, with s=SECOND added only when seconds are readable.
h=12 m=54
